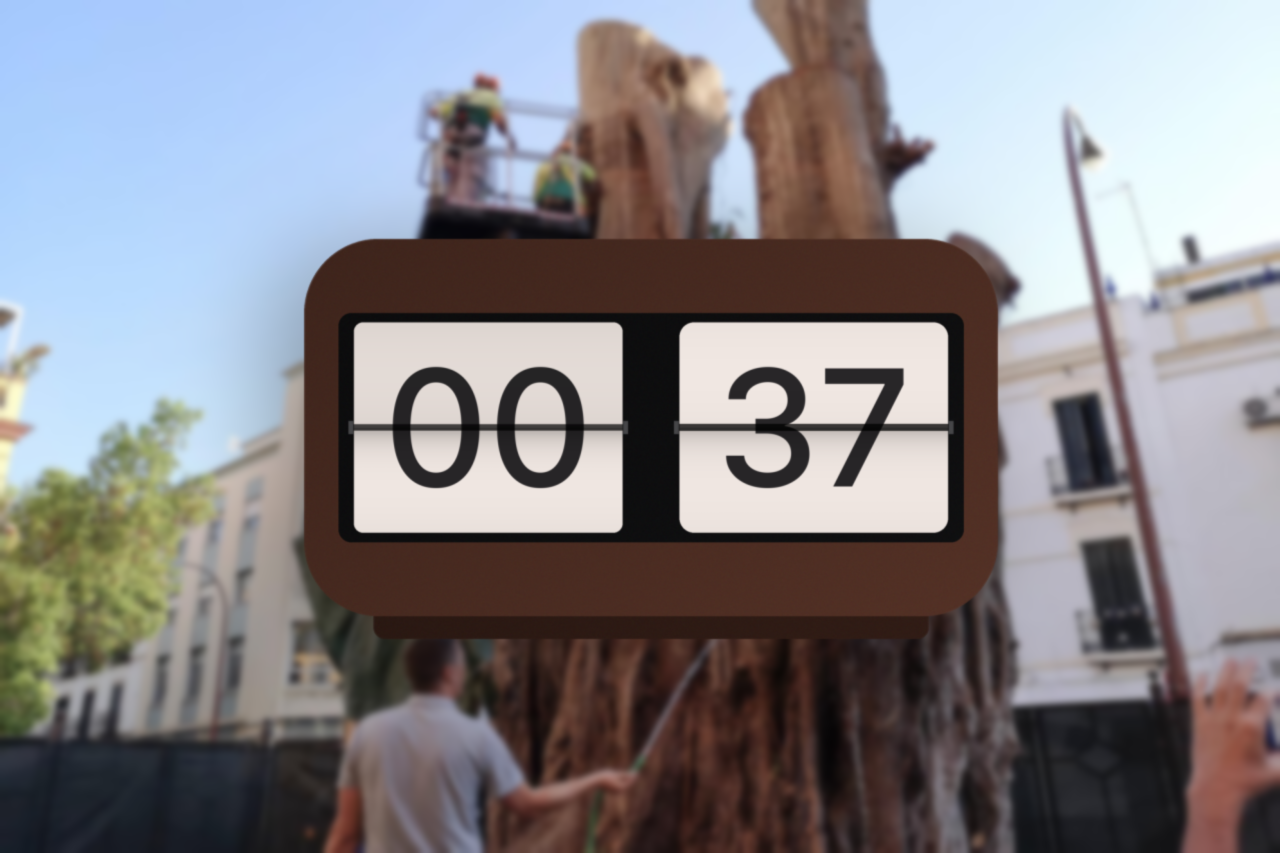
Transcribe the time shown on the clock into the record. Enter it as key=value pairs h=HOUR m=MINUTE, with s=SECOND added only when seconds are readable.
h=0 m=37
